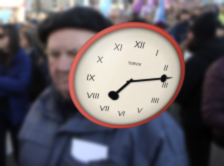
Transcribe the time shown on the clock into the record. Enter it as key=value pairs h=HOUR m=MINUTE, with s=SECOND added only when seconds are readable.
h=7 m=13
